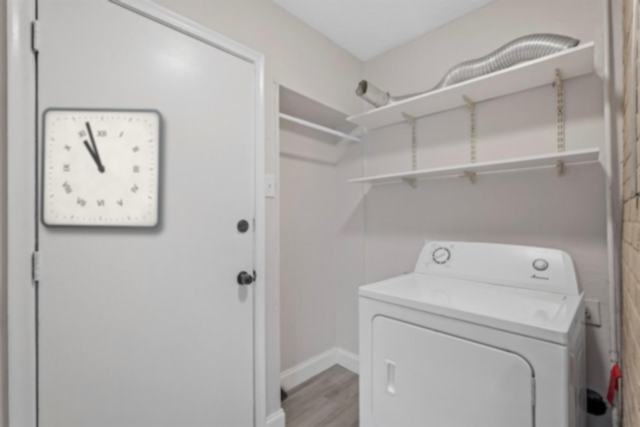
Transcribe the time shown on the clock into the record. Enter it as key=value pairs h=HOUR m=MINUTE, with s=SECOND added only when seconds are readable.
h=10 m=57
